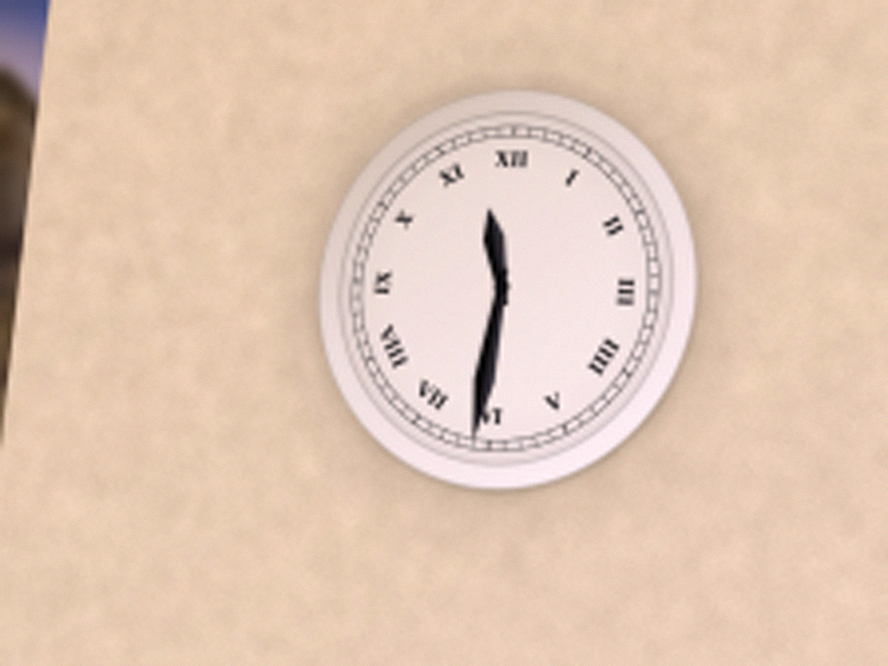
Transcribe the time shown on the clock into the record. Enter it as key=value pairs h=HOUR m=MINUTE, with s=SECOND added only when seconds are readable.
h=11 m=31
